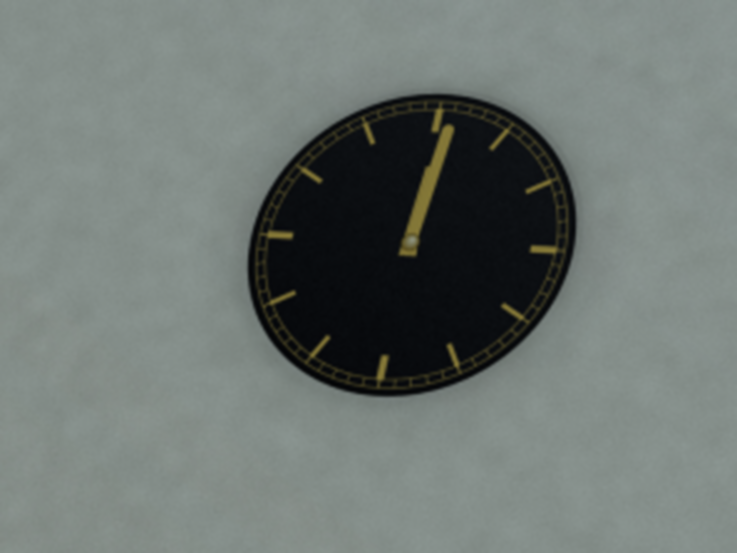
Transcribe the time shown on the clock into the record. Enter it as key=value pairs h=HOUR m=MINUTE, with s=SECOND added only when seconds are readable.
h=12 m=1
